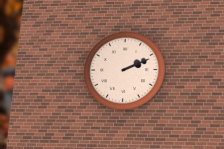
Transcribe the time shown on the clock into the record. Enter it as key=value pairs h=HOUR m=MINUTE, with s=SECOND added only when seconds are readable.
h=2 m=11
